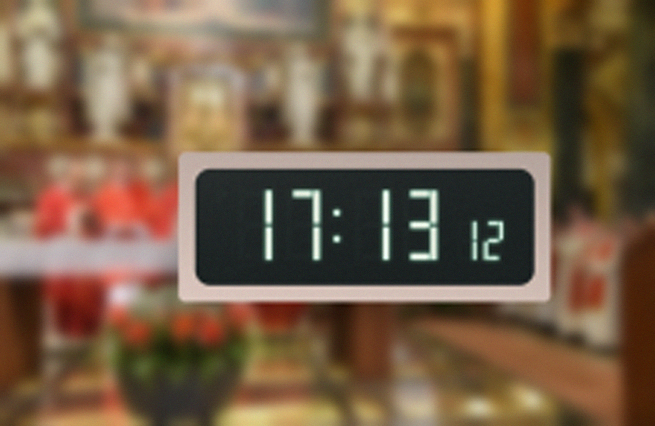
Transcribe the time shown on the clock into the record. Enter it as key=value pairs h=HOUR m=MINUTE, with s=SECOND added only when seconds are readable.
h=17 m=13 s=12
